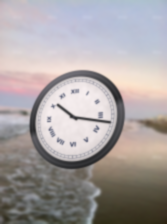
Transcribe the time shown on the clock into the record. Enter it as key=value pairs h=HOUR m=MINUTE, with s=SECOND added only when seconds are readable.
h=10 m=17
